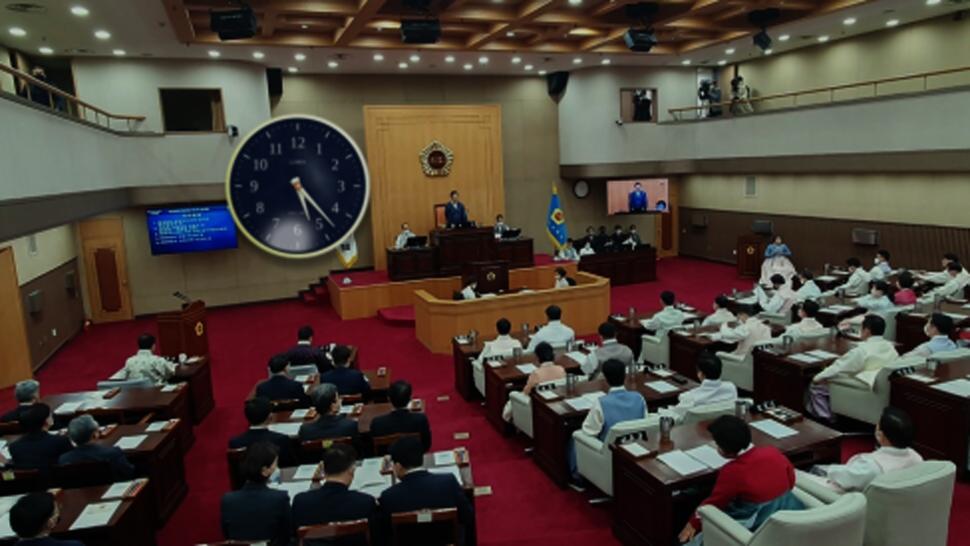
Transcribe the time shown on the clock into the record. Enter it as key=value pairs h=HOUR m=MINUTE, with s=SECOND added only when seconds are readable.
h=5 m=23
